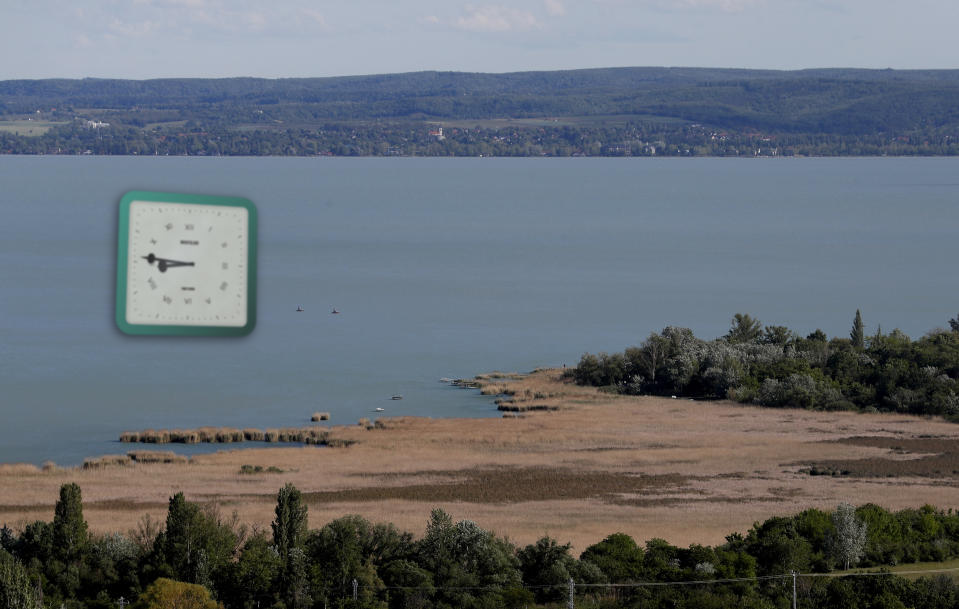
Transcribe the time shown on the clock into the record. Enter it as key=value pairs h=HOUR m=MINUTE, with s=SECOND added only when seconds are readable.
h=8 m=46
